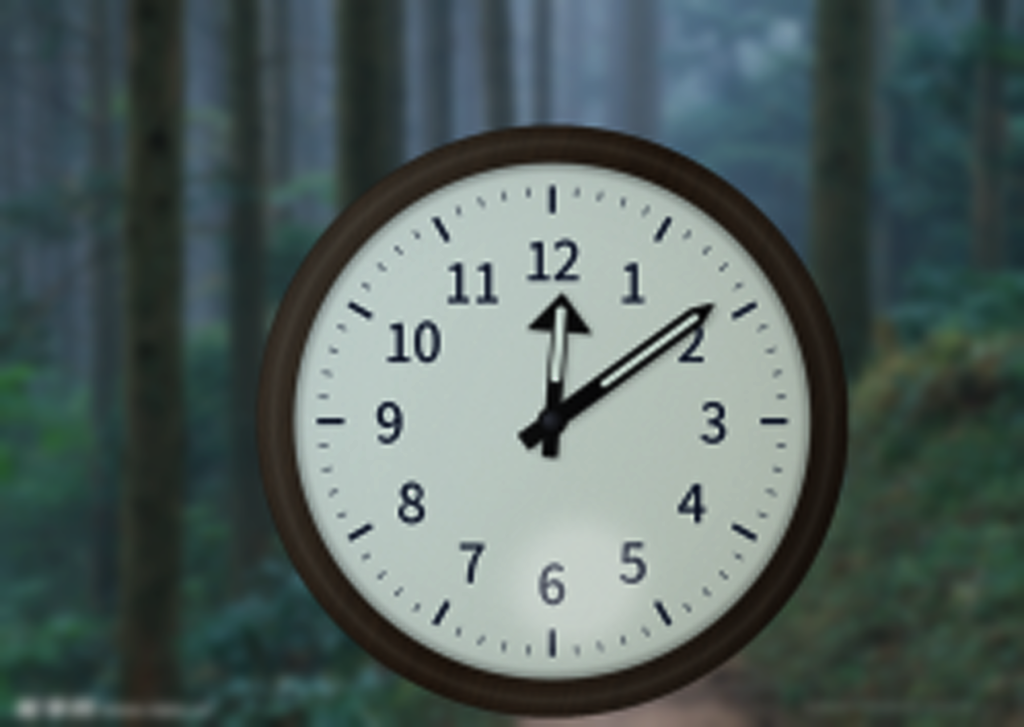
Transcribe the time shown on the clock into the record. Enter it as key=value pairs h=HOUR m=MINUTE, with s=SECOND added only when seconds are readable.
h=12 m=9
